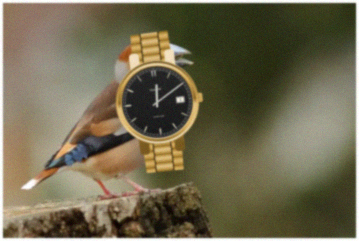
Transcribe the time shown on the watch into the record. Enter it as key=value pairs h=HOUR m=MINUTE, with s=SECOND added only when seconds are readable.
h=12 m=10
